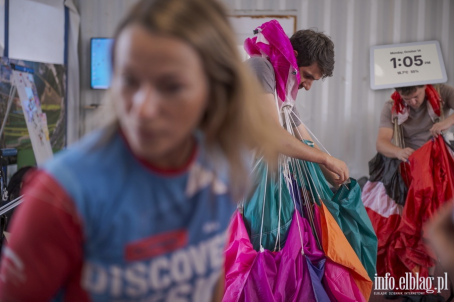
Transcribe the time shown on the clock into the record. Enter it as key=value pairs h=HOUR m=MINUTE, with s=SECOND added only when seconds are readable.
h=1 m=5
